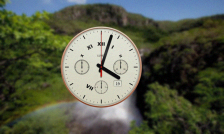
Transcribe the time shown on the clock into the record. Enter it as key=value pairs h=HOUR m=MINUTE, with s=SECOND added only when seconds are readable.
h=4 m=3
